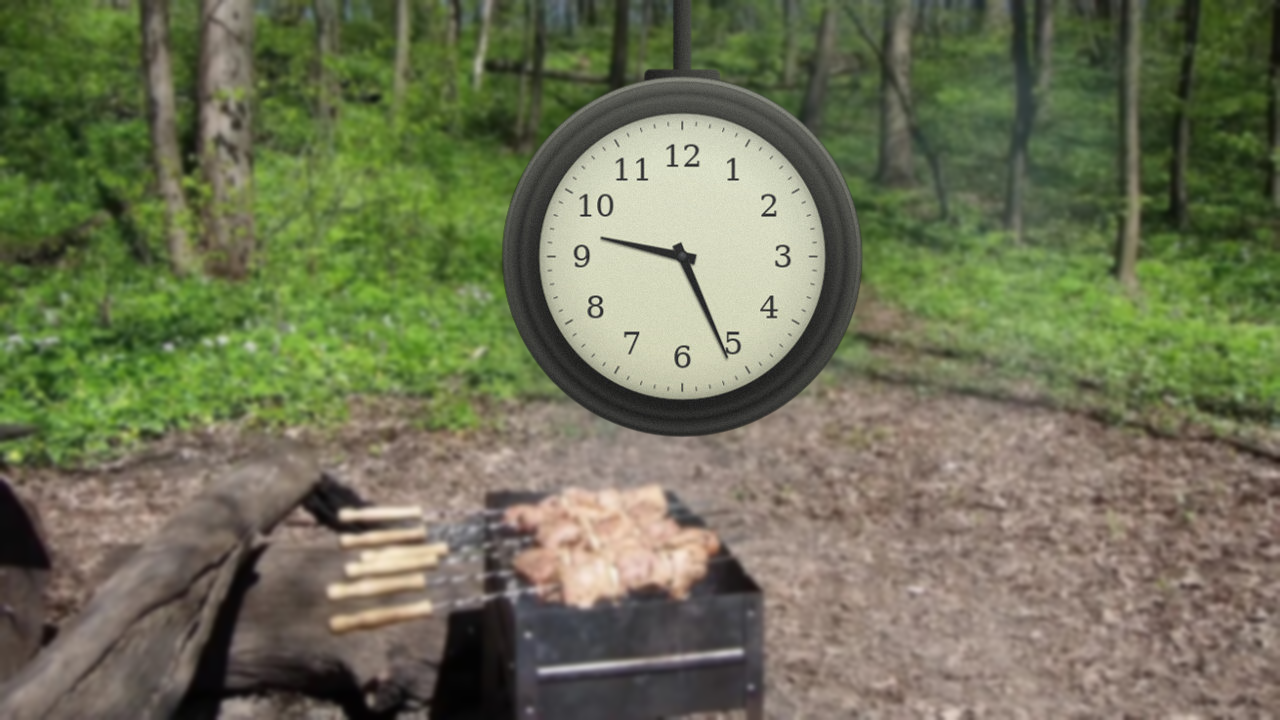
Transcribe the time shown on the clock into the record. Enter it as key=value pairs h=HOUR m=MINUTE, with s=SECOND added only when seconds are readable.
h=9 m=26
